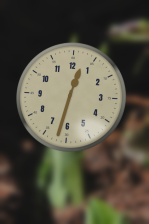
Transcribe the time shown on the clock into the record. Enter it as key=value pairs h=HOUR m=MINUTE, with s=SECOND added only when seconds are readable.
h=12 m=32
